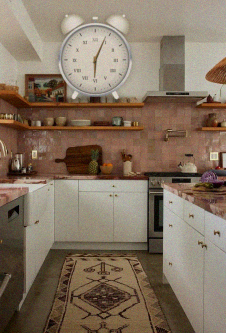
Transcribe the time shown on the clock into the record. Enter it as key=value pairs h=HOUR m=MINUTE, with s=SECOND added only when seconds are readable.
h=6 m=4
